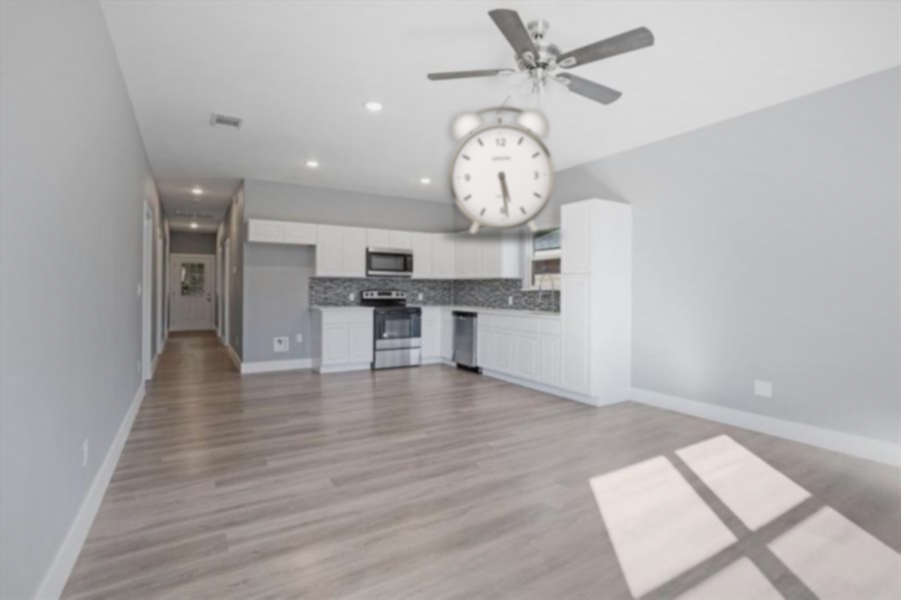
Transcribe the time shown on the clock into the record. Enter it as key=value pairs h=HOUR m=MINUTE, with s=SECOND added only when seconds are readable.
h=5 m=29
